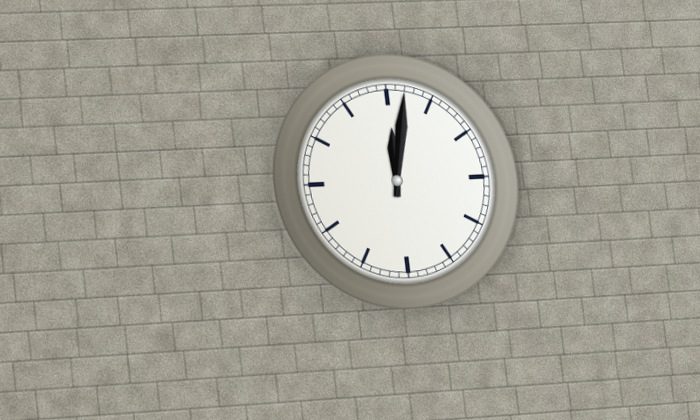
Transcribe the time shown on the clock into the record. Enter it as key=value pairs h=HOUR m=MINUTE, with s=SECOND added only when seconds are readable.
h=12 m=2
